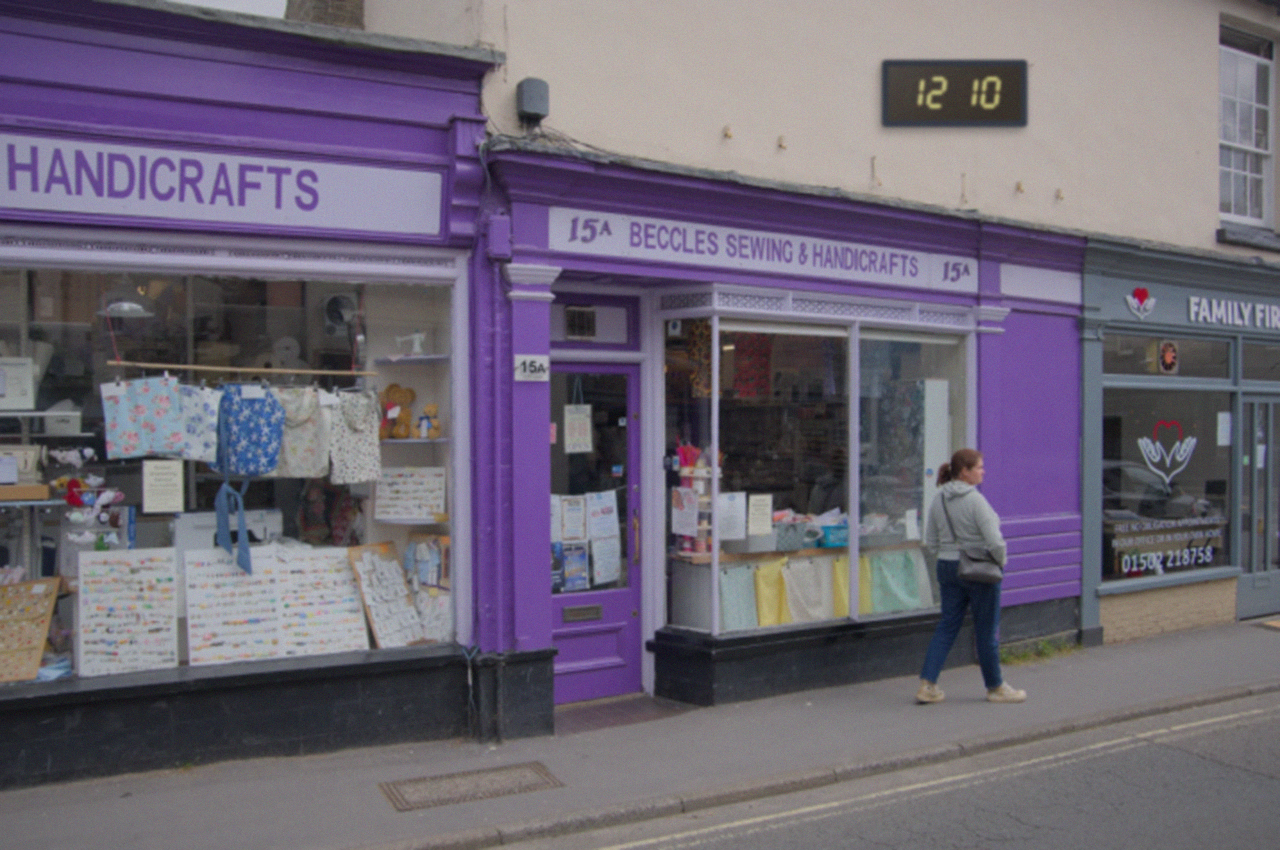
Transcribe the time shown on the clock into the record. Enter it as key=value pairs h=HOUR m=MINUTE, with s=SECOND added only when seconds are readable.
h=12 m=10
